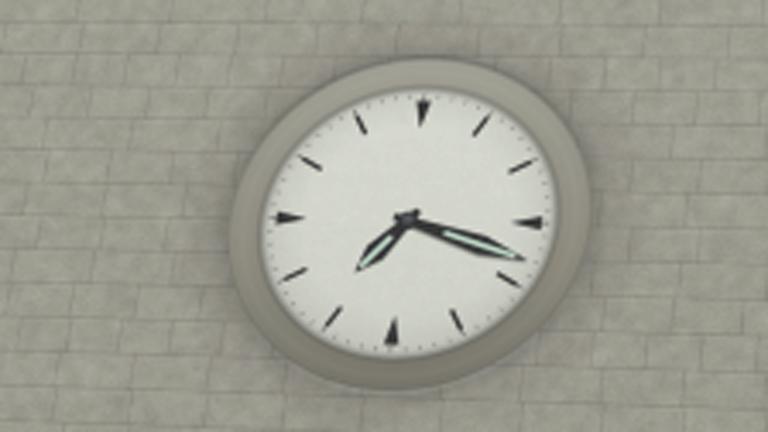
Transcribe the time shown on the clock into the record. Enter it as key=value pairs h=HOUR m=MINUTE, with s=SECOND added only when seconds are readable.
h=7 m=18
